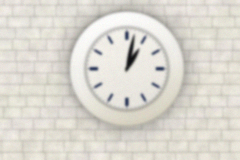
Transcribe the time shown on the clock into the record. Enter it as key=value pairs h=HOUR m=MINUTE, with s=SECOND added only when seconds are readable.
h=1 m=2
